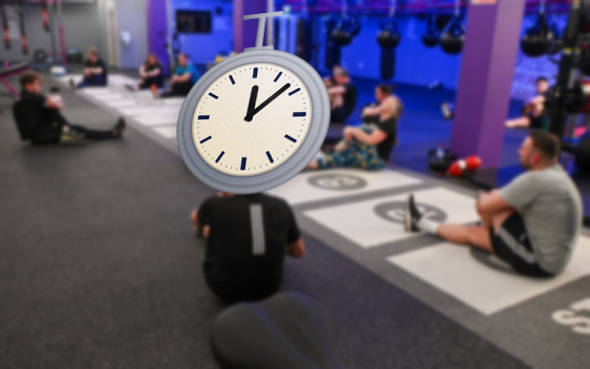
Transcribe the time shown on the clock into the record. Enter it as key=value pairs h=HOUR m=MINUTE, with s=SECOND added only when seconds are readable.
h=12 m=8
